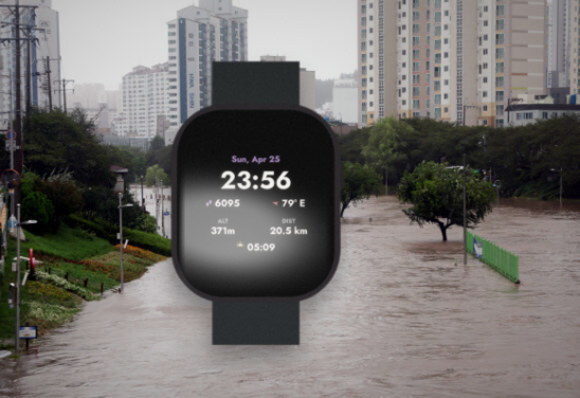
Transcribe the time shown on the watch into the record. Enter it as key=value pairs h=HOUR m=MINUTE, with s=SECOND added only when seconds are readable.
h=23 m=56
